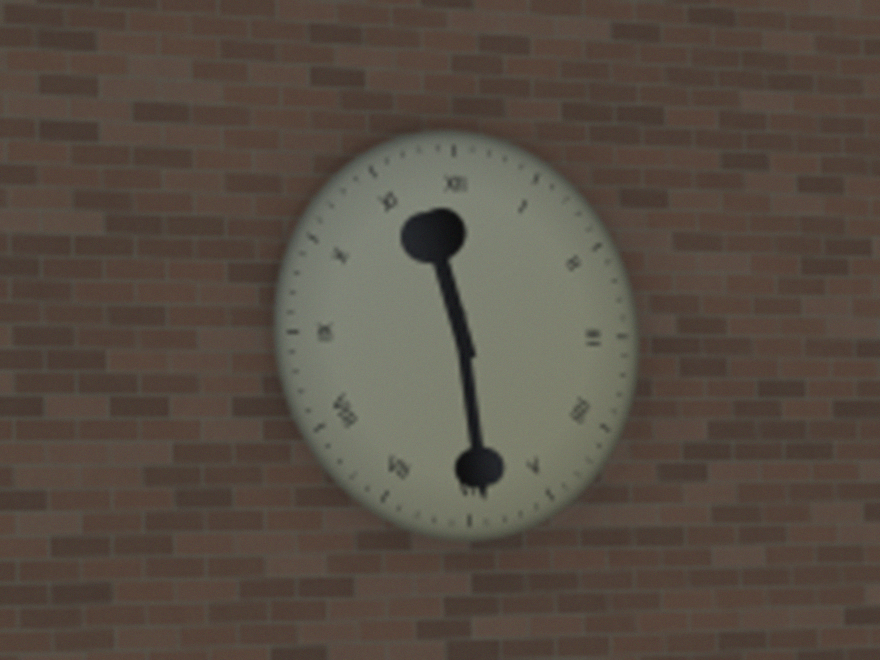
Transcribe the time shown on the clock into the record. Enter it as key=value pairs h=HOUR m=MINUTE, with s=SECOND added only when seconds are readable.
h=11 m=29
